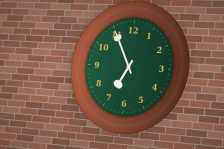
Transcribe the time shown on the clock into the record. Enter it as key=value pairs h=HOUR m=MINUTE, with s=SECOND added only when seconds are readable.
h=6 m=55
